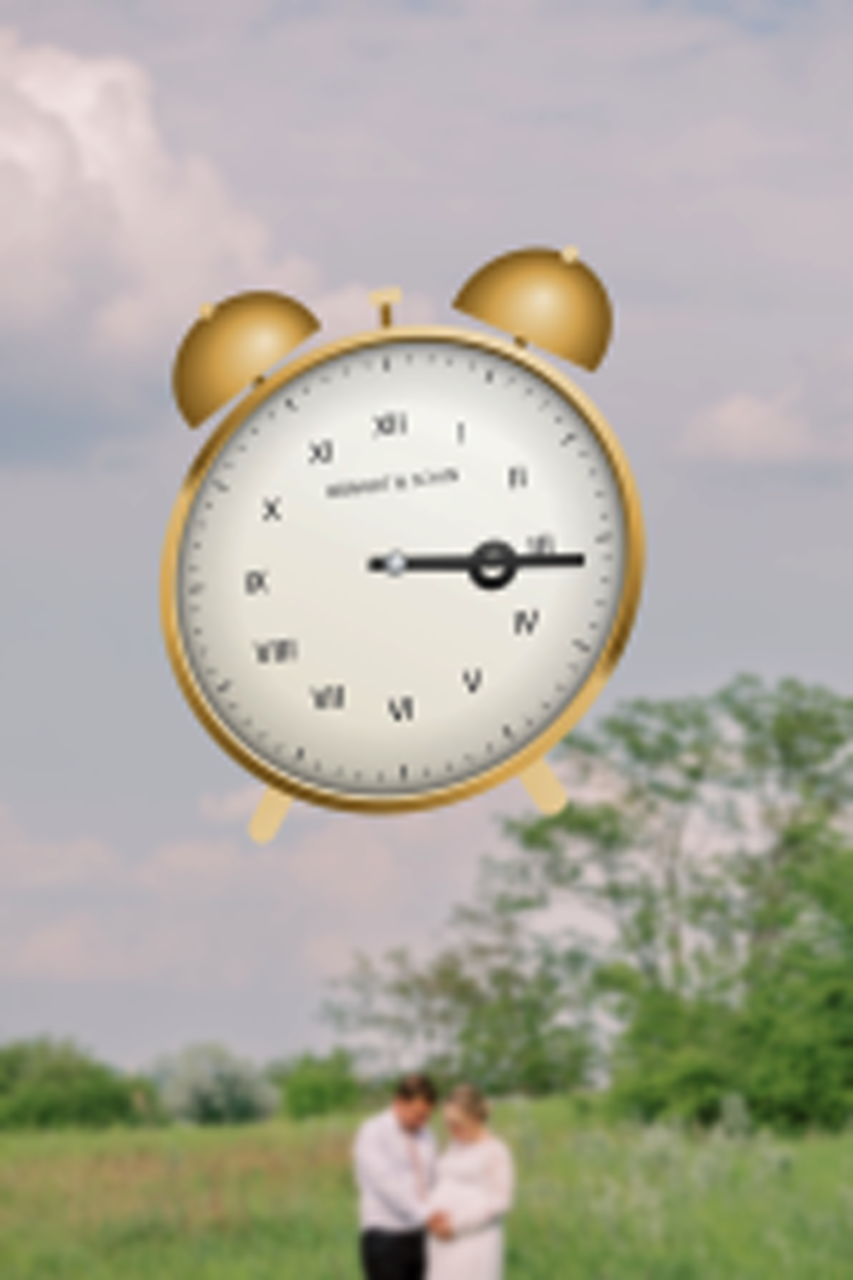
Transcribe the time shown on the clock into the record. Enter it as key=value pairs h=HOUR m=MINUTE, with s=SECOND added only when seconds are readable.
h=3 m=16
